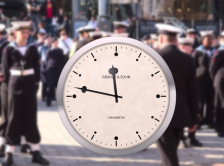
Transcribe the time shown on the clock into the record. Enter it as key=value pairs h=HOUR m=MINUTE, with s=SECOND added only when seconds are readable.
h=11 m=47
